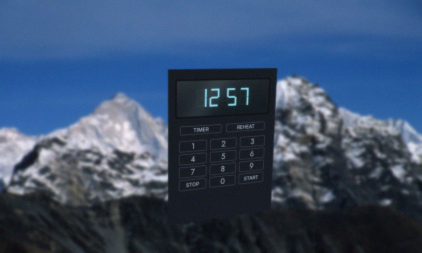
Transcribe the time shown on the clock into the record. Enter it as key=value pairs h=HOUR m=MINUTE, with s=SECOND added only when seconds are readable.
h=12 m=57
